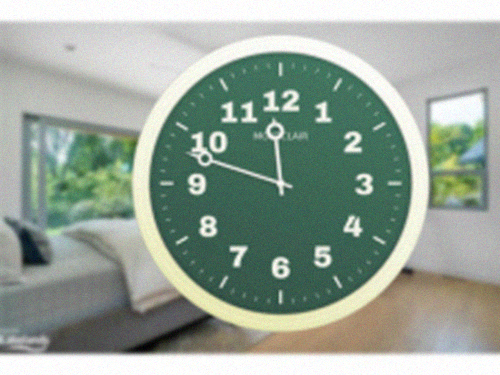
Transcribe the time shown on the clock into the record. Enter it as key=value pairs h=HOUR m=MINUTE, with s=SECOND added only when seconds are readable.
h=11 m=48
